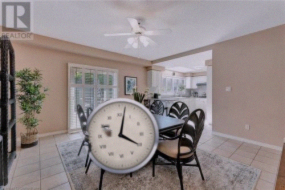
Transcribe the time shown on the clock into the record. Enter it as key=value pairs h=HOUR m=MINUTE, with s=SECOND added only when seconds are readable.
h=4 m=2
